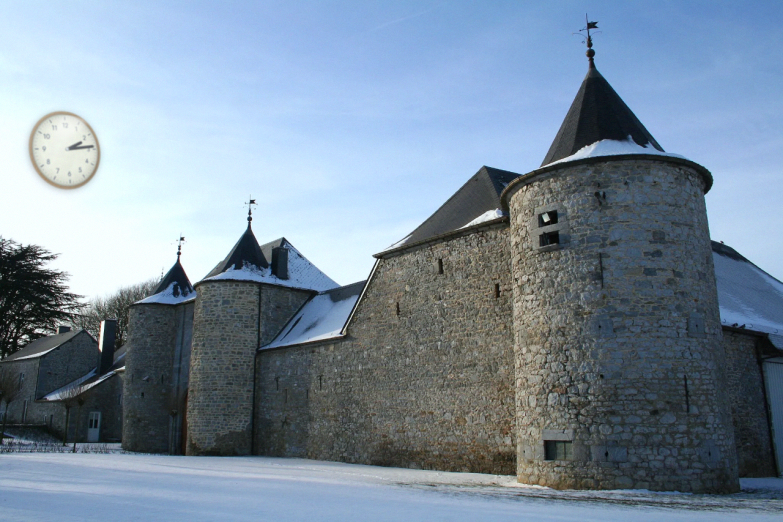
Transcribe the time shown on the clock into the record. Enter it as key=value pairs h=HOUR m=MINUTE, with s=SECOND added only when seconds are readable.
h=2 m=14
